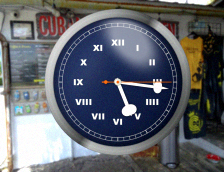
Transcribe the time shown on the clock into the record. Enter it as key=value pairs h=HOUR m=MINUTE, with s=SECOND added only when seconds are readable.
h=5 m=16 s=15
